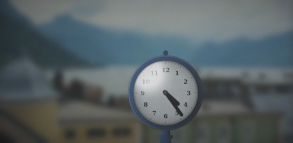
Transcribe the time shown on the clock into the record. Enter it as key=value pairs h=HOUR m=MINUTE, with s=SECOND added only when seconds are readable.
h=4 m=24
